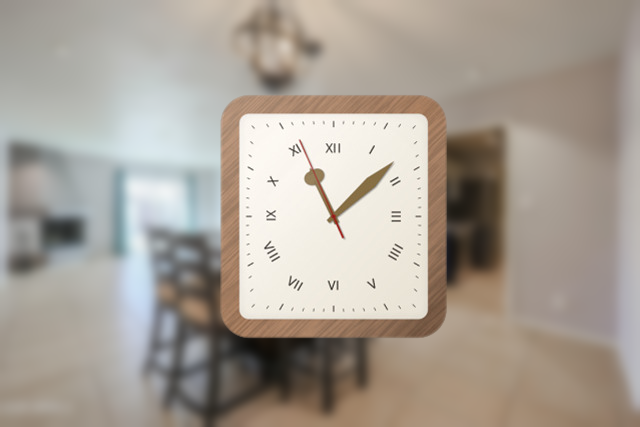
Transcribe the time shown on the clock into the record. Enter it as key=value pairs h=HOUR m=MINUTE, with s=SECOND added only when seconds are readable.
h=11 m=7 s=56
